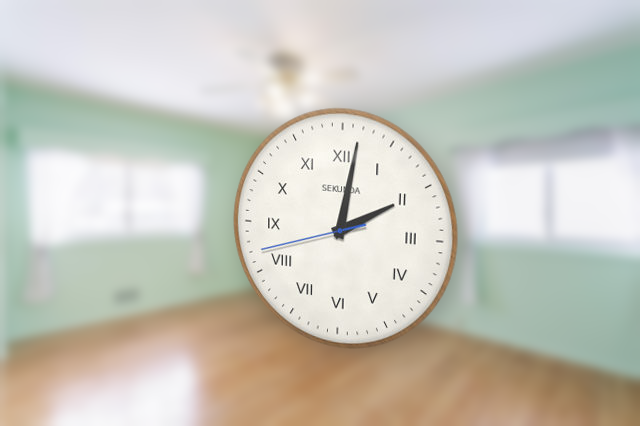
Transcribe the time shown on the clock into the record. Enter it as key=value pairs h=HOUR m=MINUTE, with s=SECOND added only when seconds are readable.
h=2 m=1 s=42
